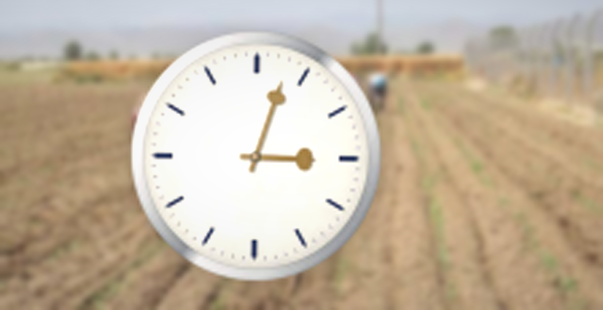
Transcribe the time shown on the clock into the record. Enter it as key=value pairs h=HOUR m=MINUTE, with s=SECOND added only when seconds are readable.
h=3 m=3
